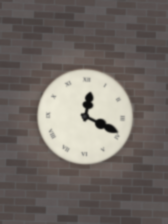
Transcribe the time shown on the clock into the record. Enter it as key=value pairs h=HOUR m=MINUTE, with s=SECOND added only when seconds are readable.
h=12 m=19
